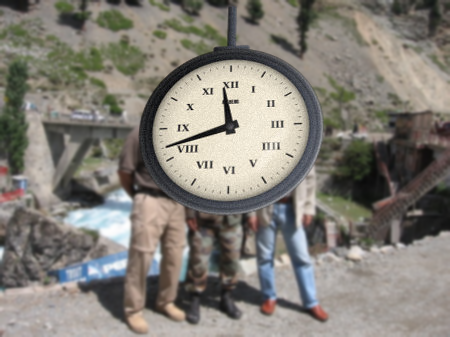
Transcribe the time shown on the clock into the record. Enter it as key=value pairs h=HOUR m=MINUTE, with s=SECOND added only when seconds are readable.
h=11 m=42
